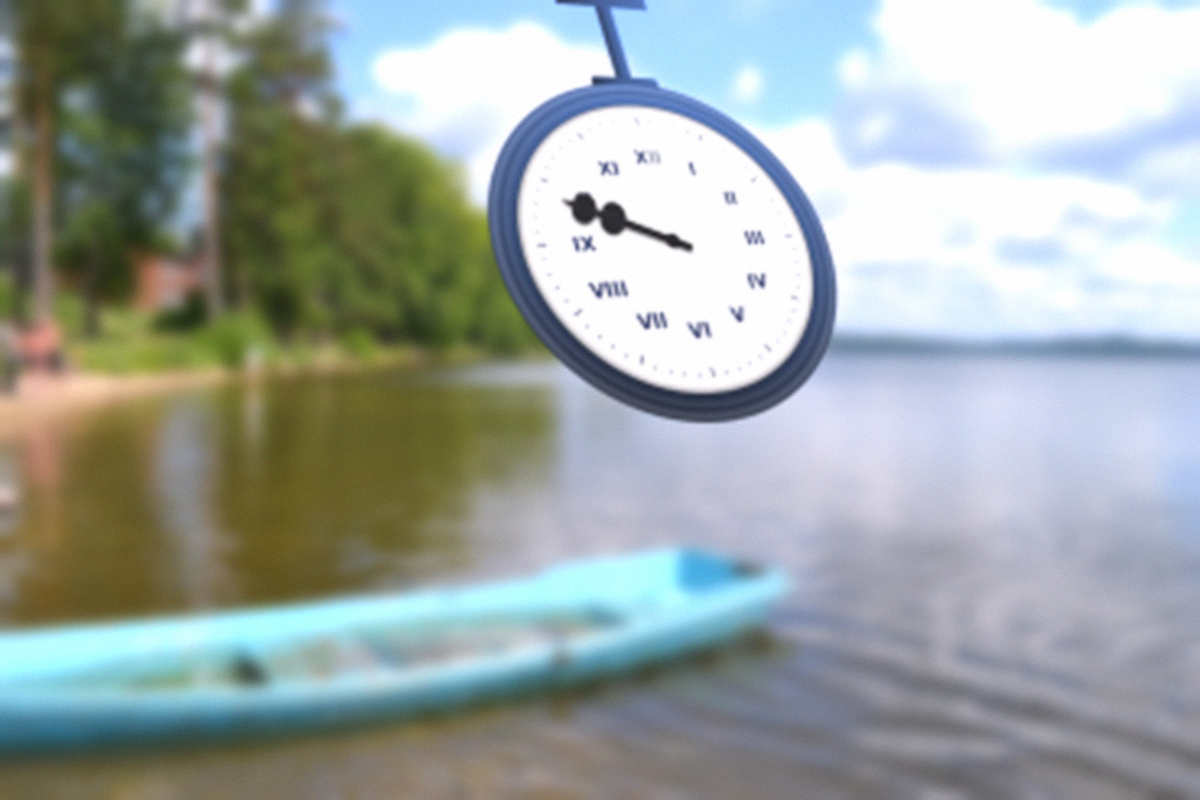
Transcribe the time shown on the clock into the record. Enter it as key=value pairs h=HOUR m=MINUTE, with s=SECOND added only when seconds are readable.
h=9 m=49
